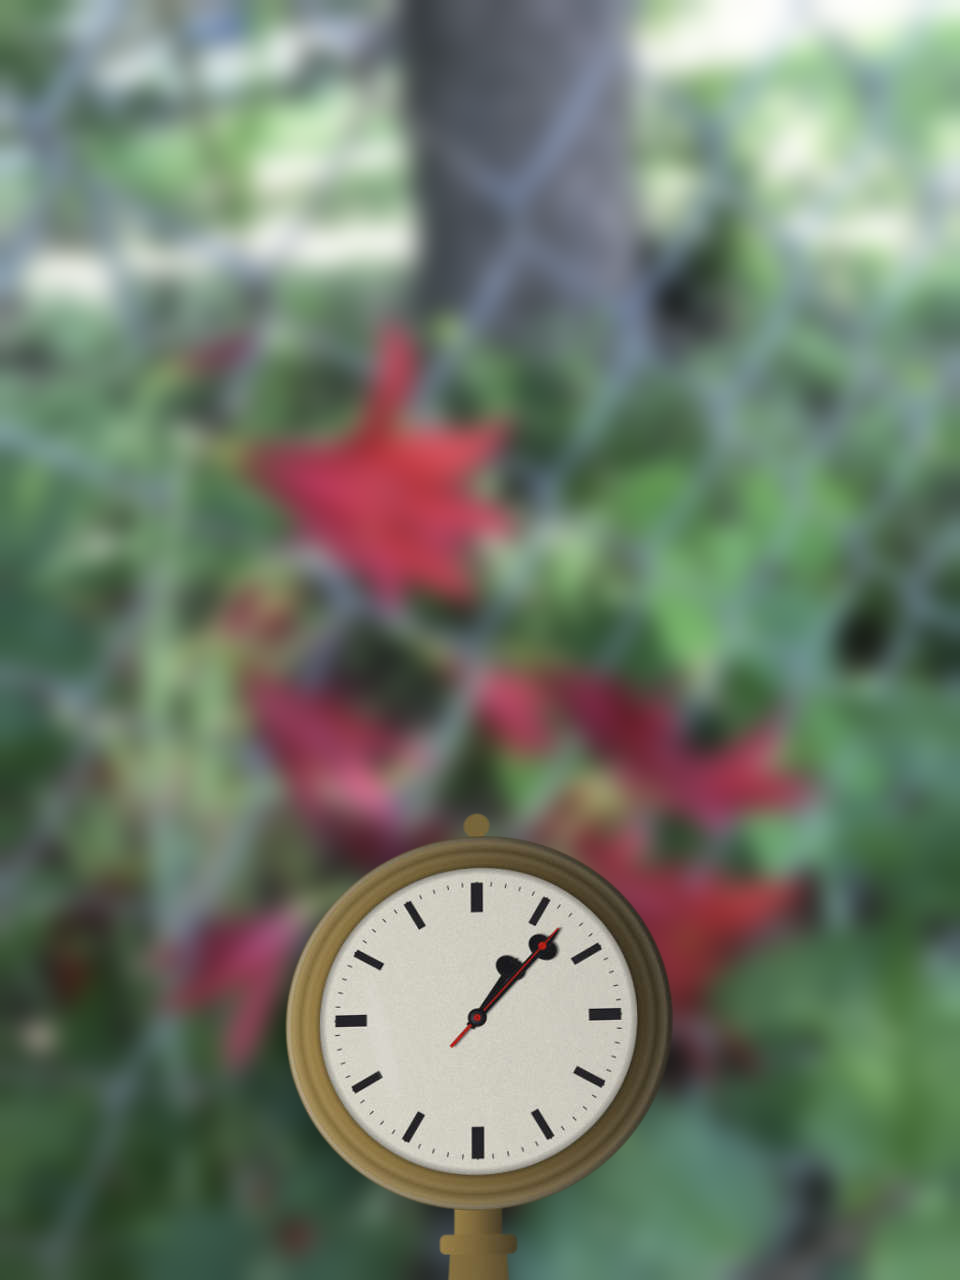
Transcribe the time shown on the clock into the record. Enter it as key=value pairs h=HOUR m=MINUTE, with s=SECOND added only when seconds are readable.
h=1 m=7 s=7
